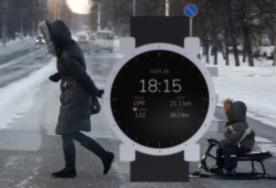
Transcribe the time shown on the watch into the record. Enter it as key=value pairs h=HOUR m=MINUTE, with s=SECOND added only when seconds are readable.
h=18 m=15
